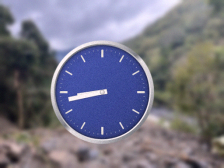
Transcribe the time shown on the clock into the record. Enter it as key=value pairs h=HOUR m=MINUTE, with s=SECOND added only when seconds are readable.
h=8 m=43
